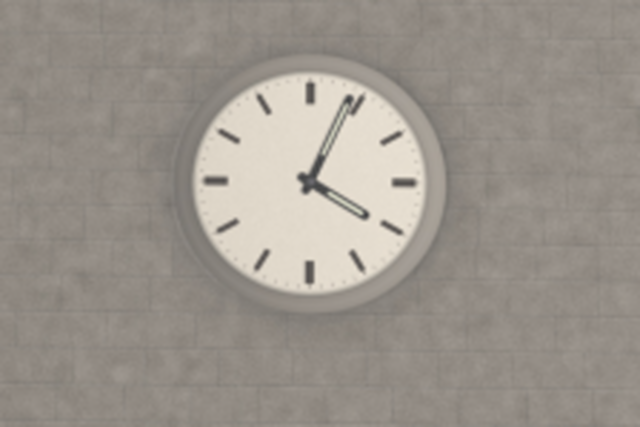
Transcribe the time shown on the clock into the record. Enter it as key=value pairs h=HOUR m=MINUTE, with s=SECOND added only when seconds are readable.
h=4 m=4
